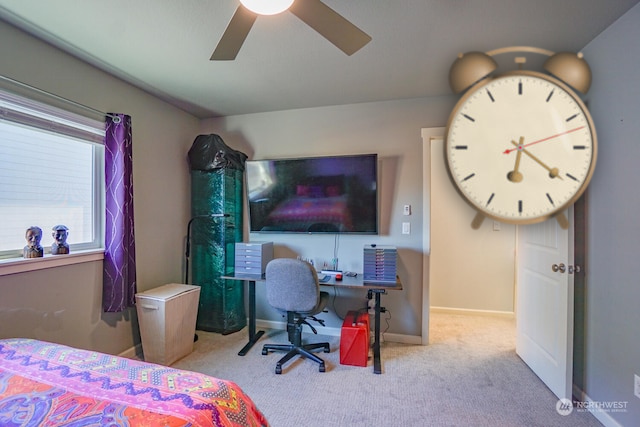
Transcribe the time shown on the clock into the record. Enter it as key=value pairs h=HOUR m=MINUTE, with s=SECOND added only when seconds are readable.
h=6 m=21 s=12
